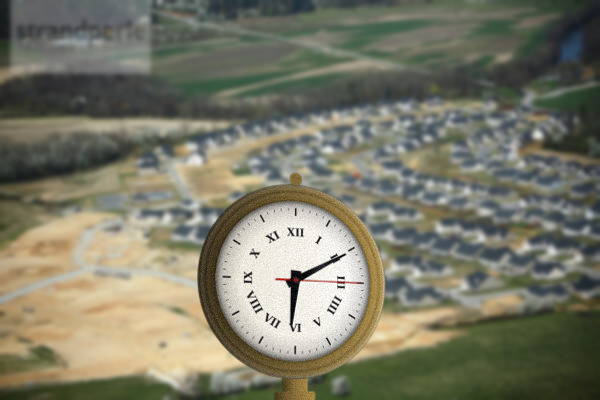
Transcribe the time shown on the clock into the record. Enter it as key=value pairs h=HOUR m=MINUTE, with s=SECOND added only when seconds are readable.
h=6 m=10 s=15
